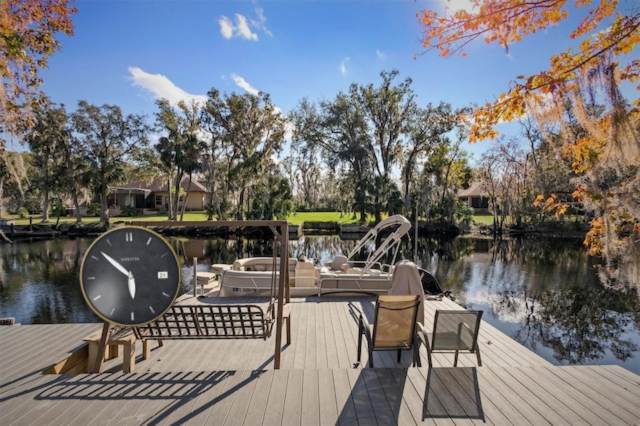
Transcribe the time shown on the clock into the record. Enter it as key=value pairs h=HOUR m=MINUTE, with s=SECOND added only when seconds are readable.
h=5 m=52
